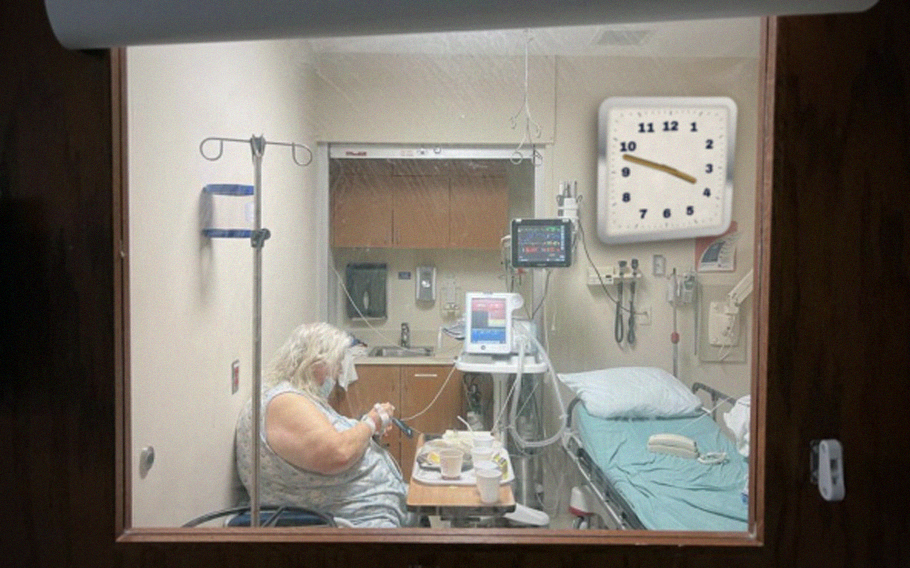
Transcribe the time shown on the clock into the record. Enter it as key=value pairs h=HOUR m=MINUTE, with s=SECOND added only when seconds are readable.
h=3 m=48
